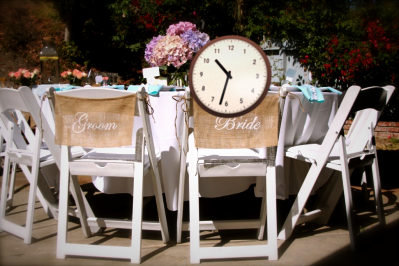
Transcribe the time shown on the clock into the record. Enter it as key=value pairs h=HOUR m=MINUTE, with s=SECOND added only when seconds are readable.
h=10 m=32
